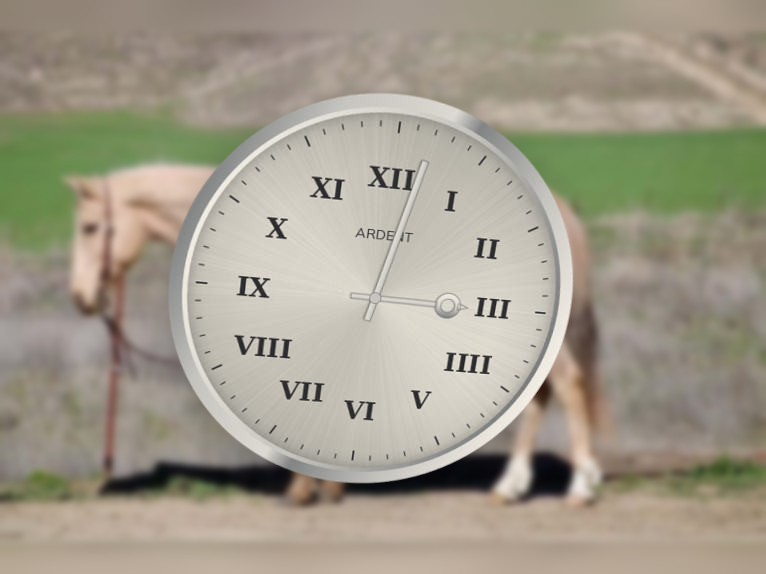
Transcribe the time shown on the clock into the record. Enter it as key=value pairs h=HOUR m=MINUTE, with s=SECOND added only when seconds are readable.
h=3 m=2
